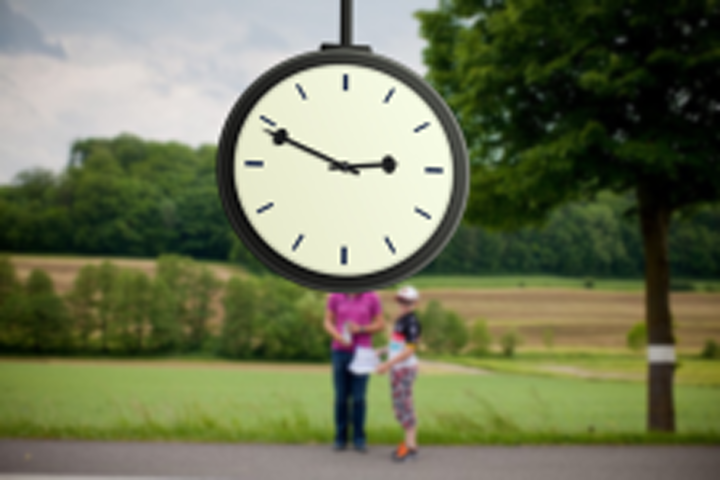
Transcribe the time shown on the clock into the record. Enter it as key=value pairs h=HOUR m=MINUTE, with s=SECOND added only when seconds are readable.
h=2 m=49
